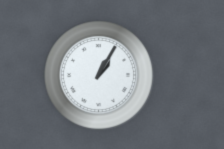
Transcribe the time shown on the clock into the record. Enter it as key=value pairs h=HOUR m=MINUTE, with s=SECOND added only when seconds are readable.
h=1 m=5
